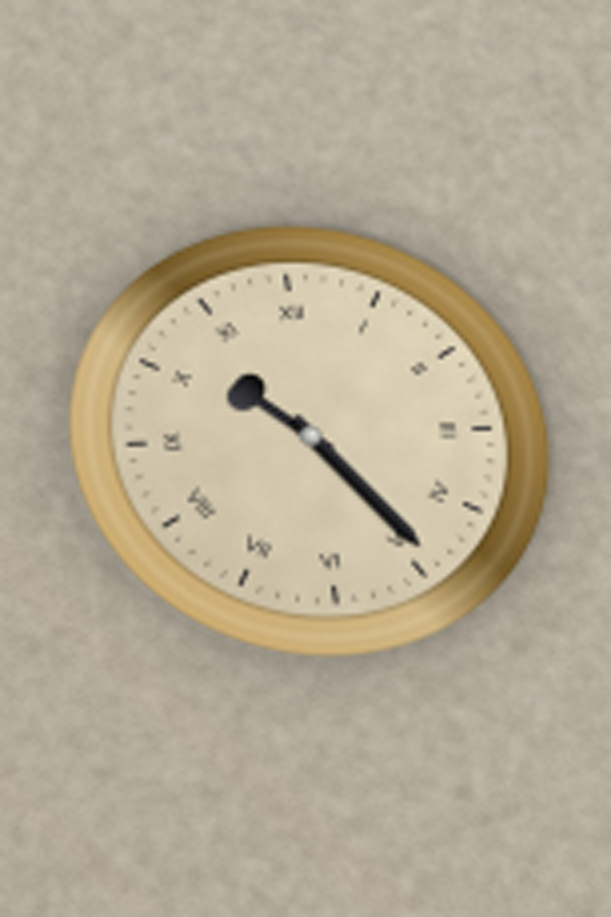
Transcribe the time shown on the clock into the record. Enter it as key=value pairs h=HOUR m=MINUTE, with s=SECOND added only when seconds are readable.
h=10 m=24
